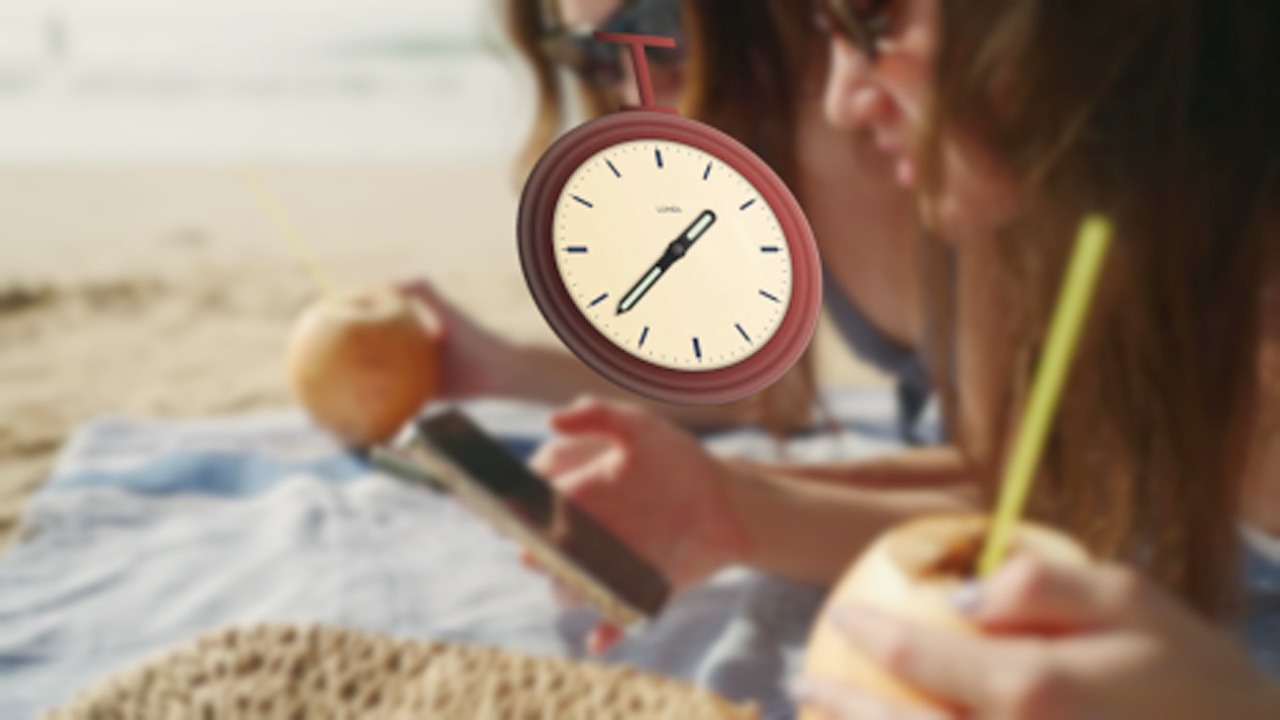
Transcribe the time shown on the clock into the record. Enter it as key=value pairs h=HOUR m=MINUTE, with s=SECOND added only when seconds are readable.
h=1 m=38
